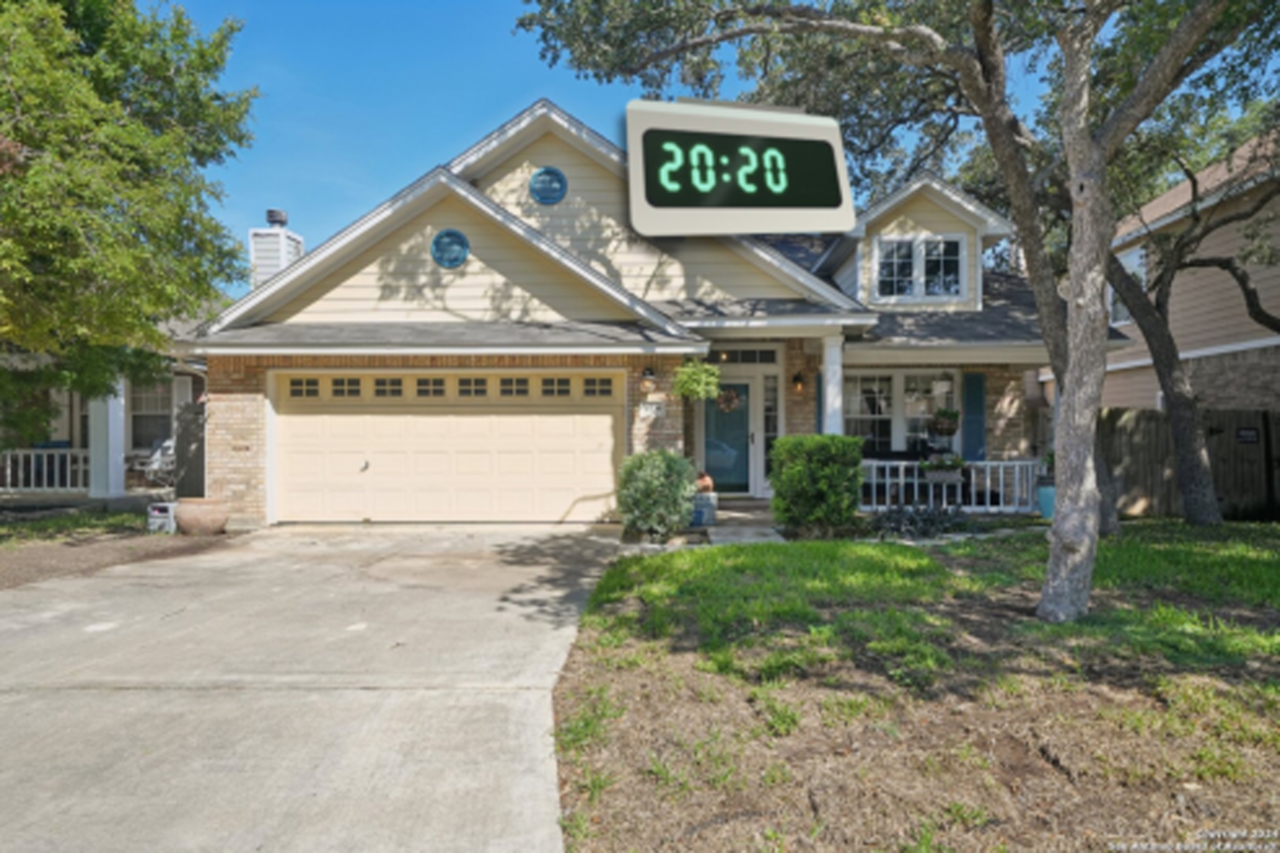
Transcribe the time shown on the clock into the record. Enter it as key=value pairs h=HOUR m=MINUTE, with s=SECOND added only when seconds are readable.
h=20 m=20
